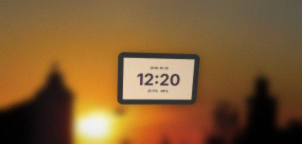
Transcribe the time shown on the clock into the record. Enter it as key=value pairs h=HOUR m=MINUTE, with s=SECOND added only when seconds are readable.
h=12 m=20
